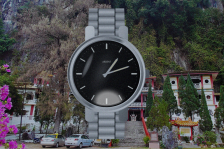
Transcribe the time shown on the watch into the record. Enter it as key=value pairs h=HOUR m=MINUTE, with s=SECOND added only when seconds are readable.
h=1 m=12
